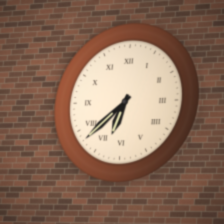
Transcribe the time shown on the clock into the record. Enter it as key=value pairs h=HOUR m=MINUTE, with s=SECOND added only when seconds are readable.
h=6 m=38
